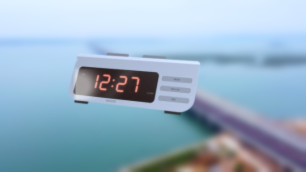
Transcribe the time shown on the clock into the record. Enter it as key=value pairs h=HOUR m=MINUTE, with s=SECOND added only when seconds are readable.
h=12 m=27
